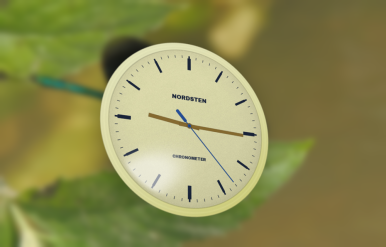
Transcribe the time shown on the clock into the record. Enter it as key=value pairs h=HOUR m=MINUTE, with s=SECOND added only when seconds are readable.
h=9 m=15 s=23
